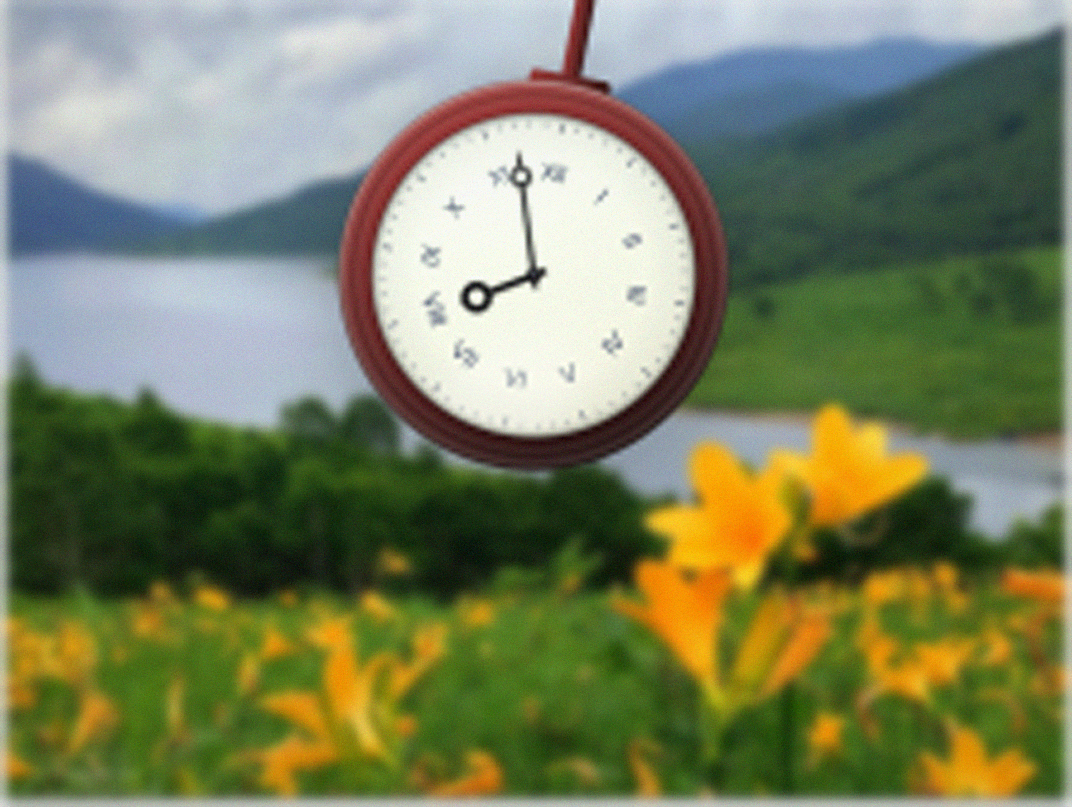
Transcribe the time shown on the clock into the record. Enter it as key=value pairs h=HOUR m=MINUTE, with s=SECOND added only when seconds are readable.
h=7 m=57
